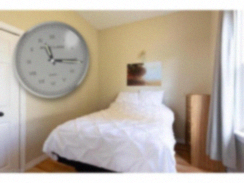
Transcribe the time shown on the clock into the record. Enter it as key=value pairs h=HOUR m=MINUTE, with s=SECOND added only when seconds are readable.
h=11 m=16
